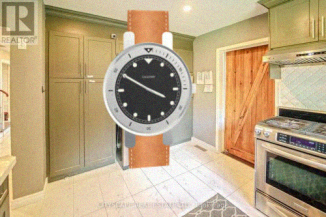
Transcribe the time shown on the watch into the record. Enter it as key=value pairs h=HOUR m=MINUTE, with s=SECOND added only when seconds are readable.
h=3 m=50
